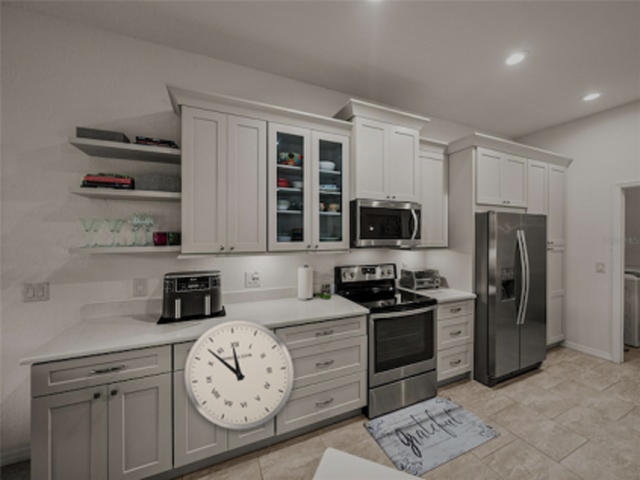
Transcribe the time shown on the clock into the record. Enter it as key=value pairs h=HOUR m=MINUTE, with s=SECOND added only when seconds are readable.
h=11 m=53
